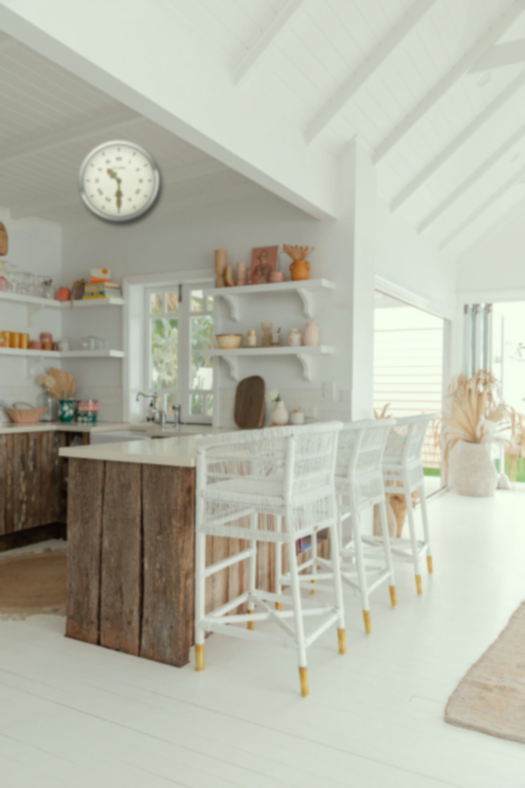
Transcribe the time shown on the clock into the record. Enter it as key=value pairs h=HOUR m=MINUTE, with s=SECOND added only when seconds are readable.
h=10 m=30
